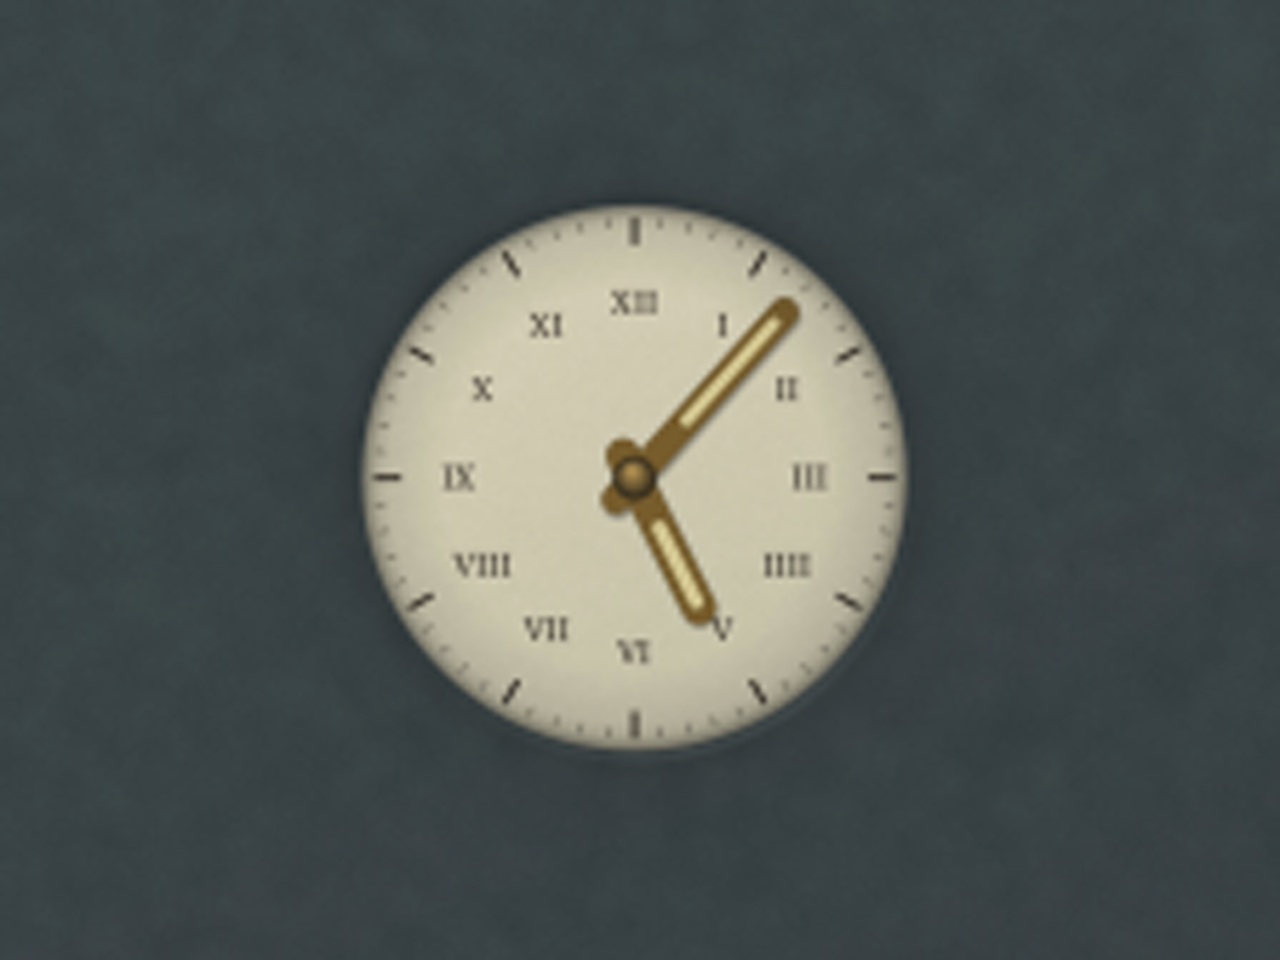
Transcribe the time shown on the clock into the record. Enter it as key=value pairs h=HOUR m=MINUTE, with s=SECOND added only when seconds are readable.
h=5 m=7
